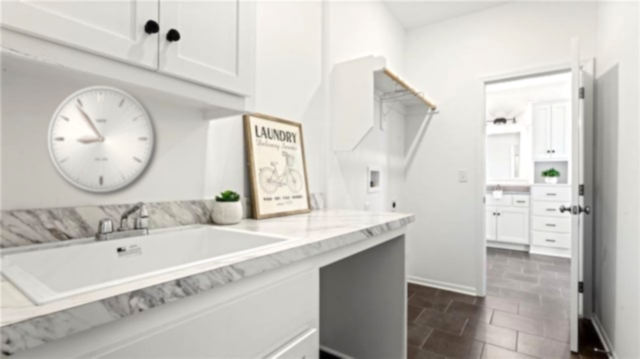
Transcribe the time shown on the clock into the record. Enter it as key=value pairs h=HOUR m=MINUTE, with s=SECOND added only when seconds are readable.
h=8 m=54
